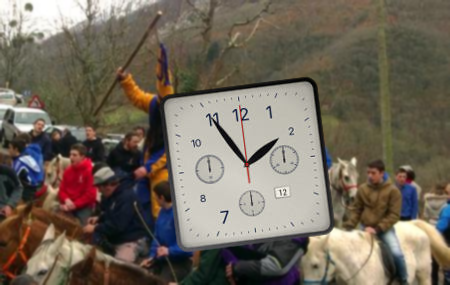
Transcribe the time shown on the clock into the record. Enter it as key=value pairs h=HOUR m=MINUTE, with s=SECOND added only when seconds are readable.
h=1 m=55
